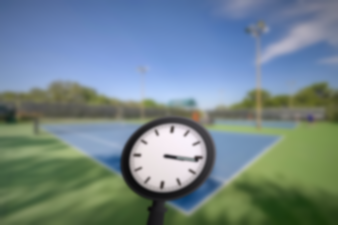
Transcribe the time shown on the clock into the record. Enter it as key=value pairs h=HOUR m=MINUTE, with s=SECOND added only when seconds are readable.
h=3 m=16
